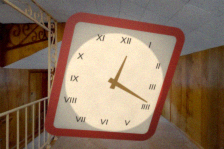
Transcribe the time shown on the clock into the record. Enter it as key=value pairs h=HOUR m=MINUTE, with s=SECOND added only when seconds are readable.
h=12 m=19
